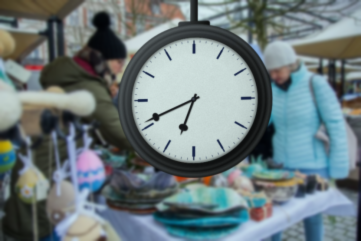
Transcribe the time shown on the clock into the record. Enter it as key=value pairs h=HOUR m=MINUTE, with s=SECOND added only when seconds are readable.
h=6 m=41
